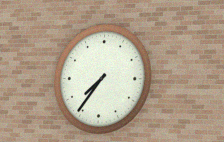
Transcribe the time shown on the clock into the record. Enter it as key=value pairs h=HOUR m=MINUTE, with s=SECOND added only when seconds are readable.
h=7 m=36
